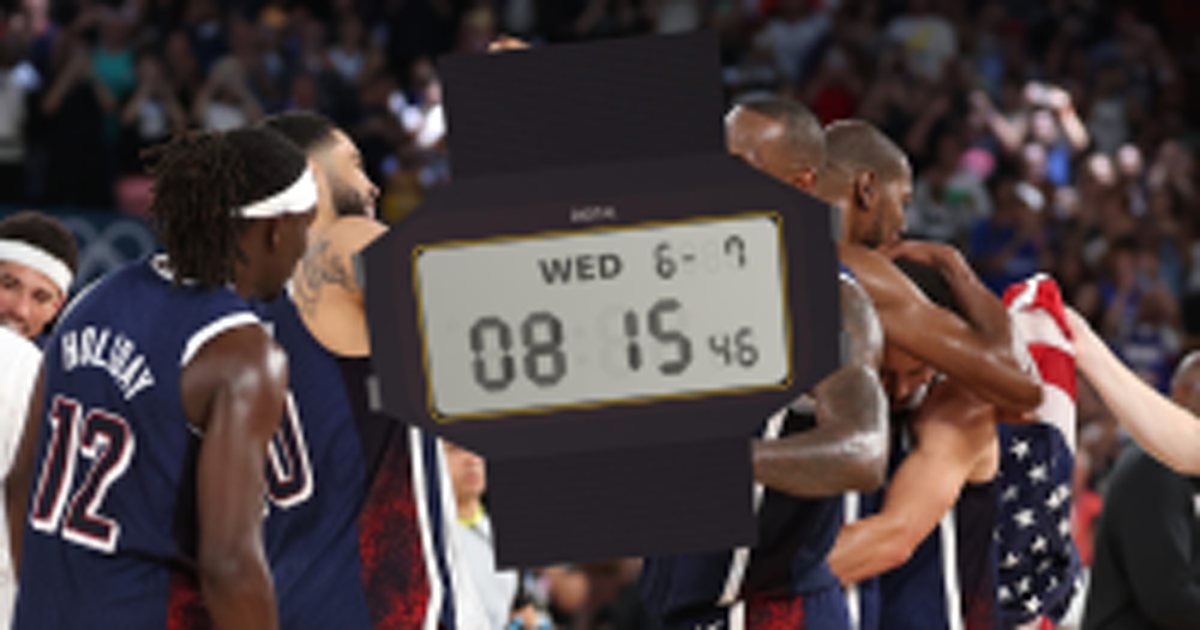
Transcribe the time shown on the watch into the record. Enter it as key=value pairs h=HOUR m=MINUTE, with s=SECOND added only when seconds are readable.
h=8 m=15 s=46
